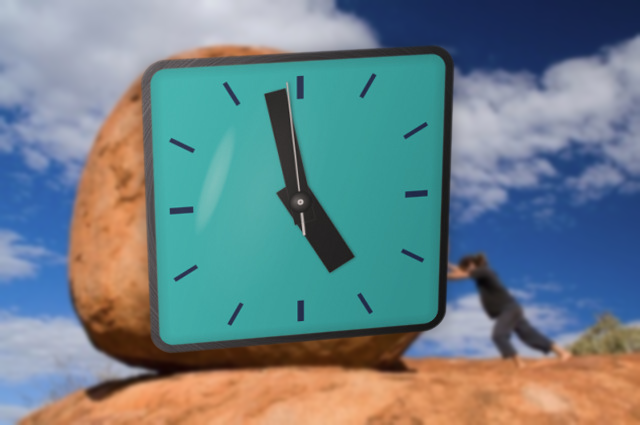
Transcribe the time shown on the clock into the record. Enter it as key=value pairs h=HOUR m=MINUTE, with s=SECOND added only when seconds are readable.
h=4 m=57 s=59
